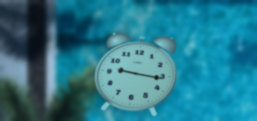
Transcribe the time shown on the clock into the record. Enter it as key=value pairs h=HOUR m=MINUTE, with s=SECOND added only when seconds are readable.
h=9 m=16
